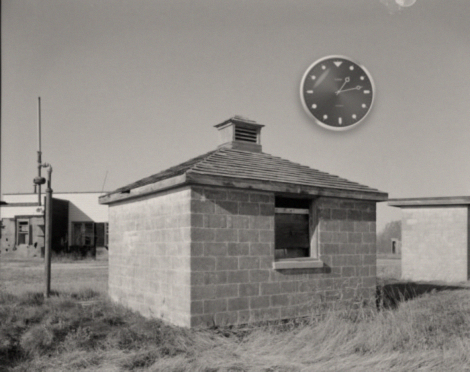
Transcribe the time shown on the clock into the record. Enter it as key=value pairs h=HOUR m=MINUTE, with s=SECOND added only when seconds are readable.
h=1 m=13
